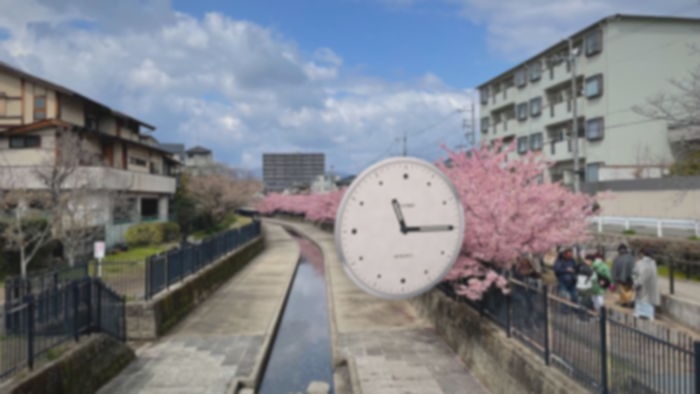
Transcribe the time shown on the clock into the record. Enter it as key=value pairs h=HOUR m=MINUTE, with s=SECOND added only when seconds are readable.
h=11 m=15
